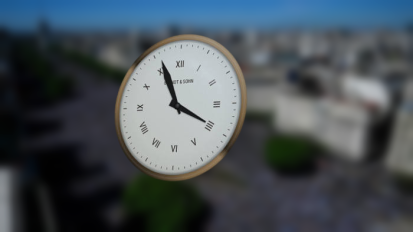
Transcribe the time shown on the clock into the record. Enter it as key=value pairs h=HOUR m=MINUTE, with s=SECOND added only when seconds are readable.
h=3 m=56
